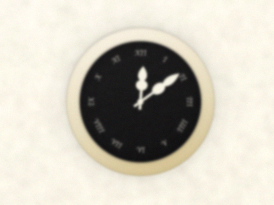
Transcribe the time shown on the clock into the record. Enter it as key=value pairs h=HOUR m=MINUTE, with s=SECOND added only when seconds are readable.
h=12 m=9
